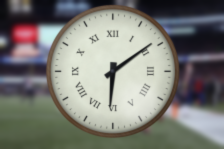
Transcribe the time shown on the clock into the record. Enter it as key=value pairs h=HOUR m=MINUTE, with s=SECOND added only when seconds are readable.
h=6 m=9
